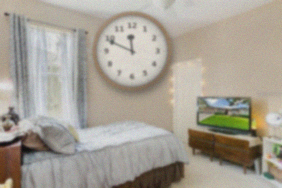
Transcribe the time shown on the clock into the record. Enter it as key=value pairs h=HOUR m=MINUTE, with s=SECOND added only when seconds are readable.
h=11 m=49
